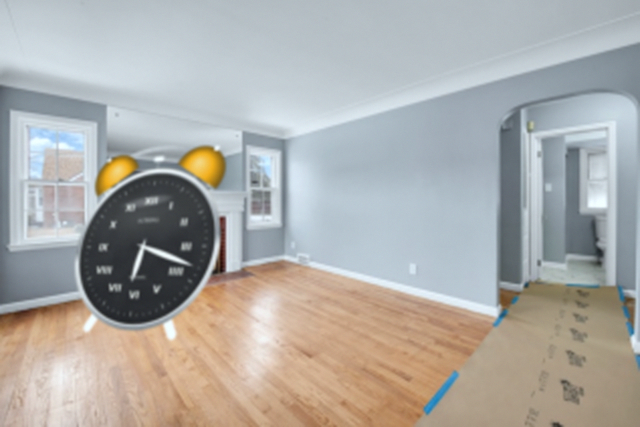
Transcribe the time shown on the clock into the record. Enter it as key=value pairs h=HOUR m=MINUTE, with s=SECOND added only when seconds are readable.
h=6 m=18
